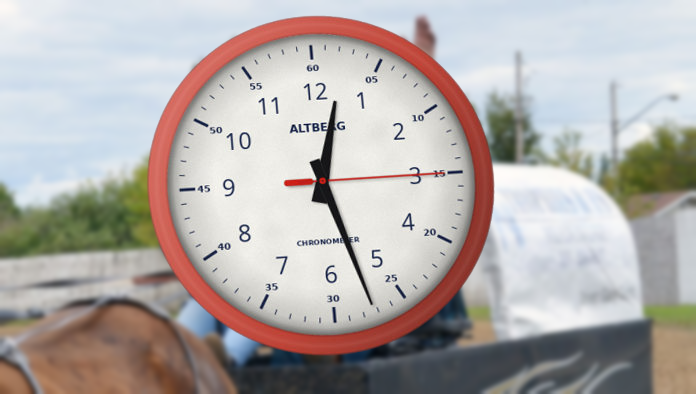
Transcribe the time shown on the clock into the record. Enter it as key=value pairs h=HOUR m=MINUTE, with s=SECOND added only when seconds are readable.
h=12 m=27 s=15
